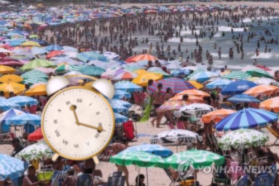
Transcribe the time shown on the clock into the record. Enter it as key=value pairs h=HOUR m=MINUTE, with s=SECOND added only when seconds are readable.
h=11 m=17
